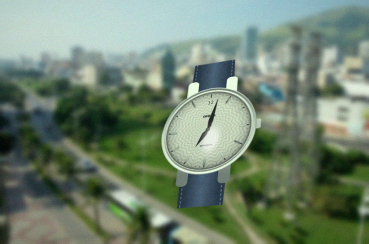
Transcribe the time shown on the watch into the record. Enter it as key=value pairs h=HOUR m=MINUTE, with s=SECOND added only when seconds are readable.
h=7 m=2
